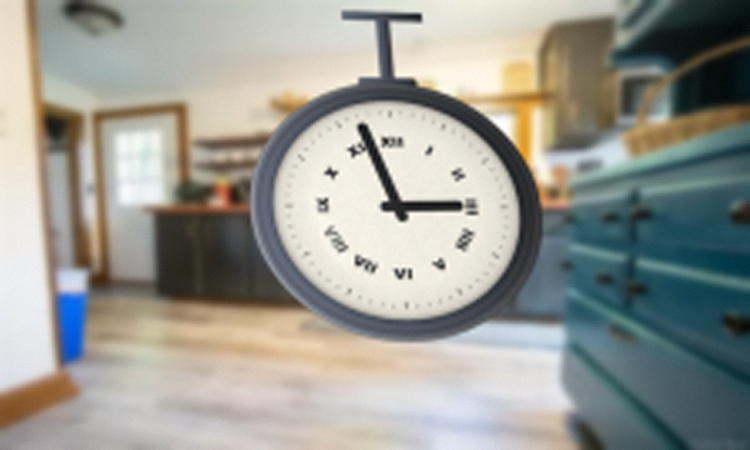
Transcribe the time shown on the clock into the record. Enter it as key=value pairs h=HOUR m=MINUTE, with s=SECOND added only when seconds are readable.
h=2 m=57
